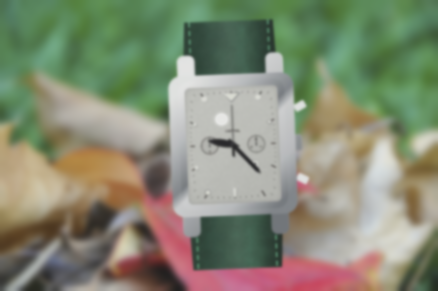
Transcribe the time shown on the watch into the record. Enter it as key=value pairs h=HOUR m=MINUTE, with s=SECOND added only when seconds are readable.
h=9 m=23
